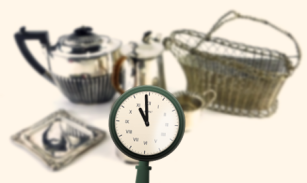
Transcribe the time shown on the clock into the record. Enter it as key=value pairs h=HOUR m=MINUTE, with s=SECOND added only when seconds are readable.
h=10 m=59
